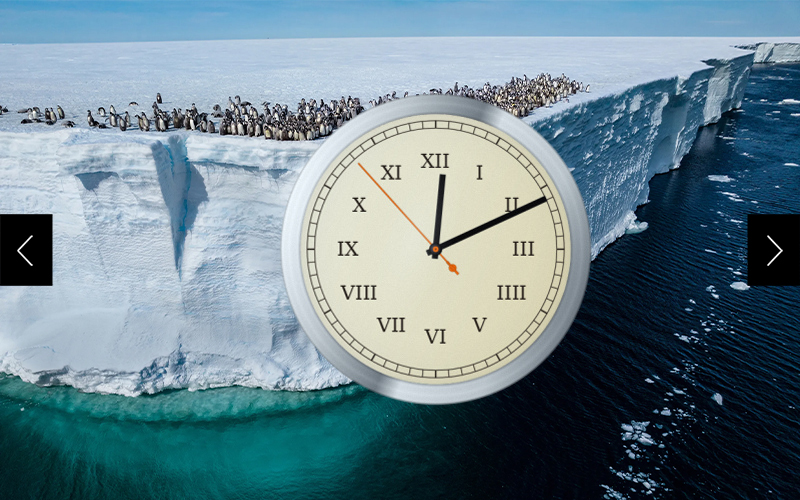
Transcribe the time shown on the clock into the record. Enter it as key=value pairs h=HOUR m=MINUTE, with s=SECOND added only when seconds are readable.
h=12 m=10 s=53
